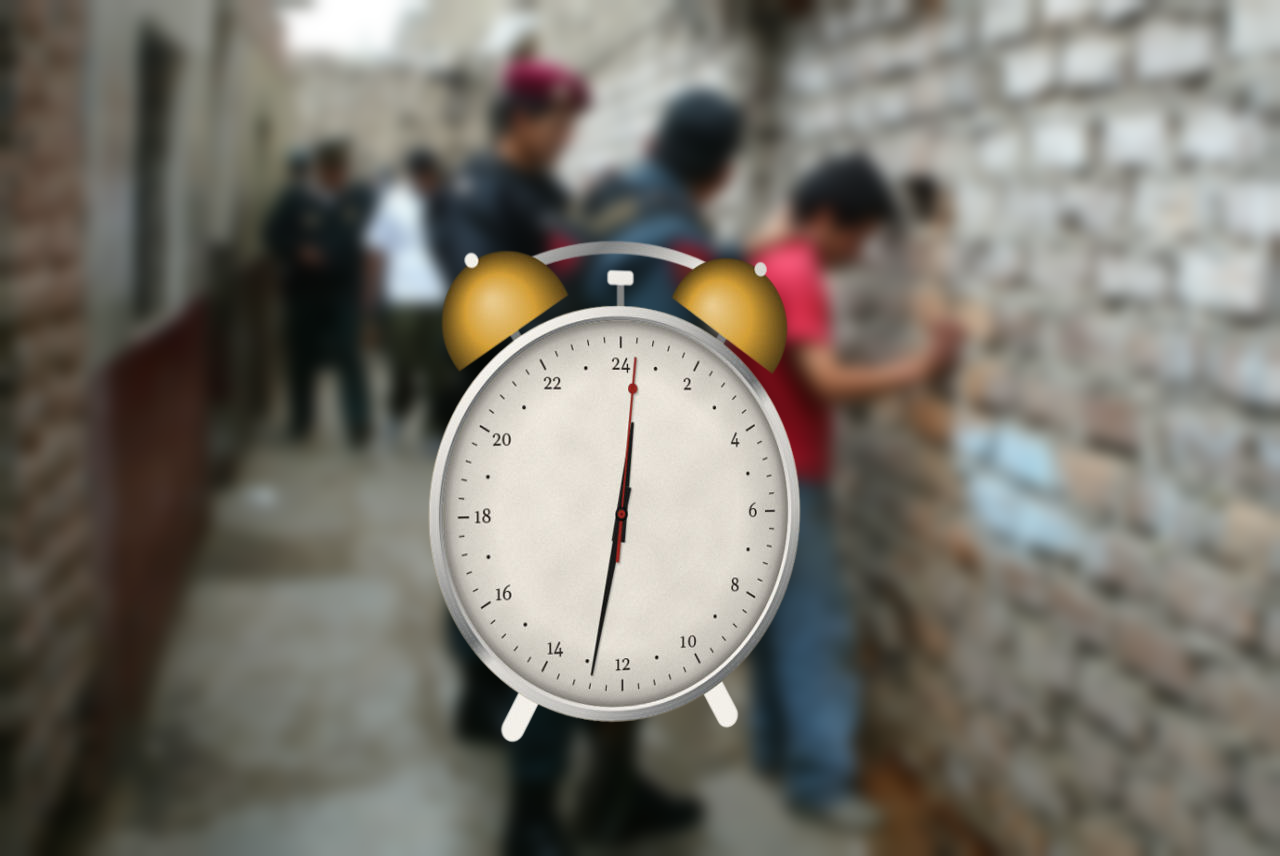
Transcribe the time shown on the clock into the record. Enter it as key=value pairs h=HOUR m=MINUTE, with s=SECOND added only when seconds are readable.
h=0 m=32 s=1
